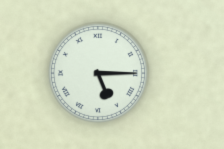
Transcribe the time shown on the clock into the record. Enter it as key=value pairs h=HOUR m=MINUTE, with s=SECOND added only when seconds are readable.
h=5 m=15
